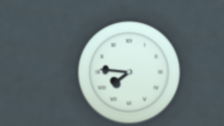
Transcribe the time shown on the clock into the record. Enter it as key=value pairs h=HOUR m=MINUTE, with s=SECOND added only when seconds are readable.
h=7 m=46
